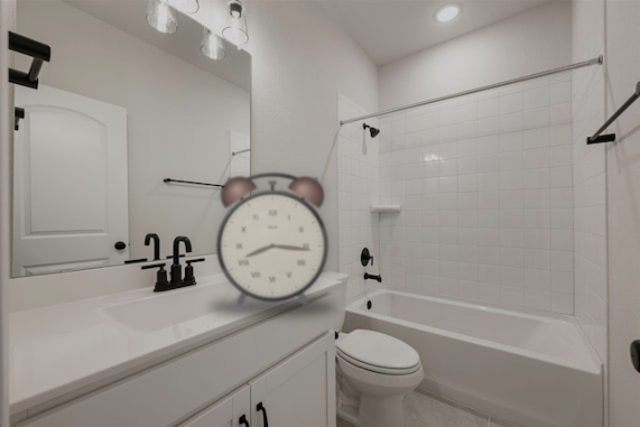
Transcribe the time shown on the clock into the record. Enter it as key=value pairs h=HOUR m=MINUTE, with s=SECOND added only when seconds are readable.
h=8 m=16
